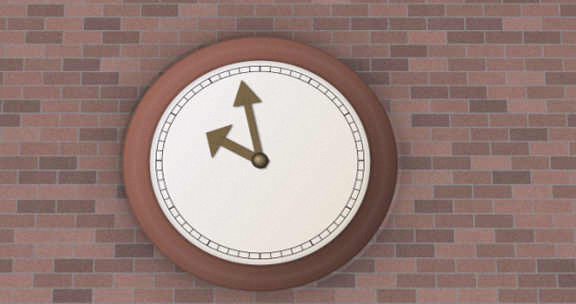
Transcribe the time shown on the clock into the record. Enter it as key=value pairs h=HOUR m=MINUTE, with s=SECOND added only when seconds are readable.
h=9 m=58
